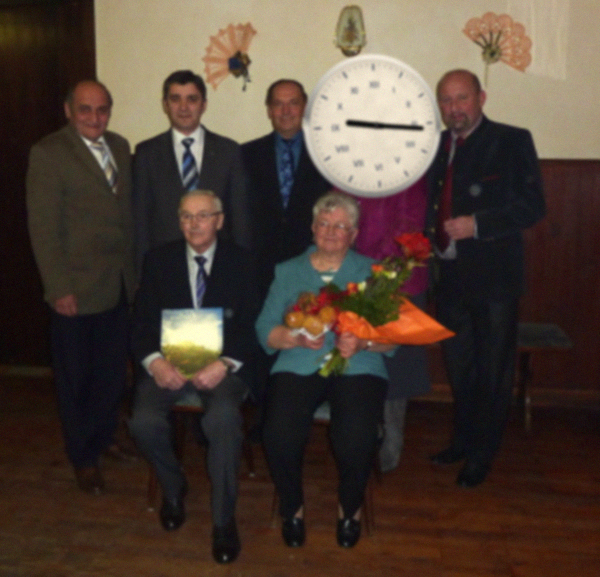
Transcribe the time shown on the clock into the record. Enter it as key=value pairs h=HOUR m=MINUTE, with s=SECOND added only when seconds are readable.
h=9 m=16
